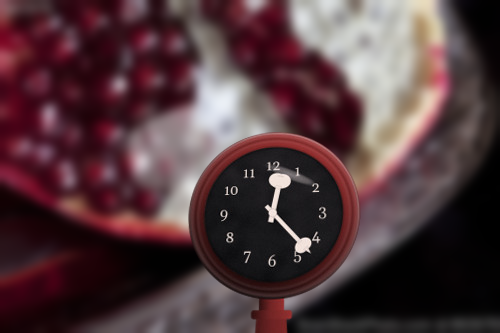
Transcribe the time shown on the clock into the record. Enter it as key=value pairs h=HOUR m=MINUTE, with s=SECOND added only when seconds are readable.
h=12 m=23
